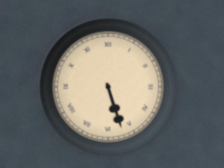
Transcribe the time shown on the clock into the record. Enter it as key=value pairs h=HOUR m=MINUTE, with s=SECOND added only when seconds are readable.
h=5 m=27
